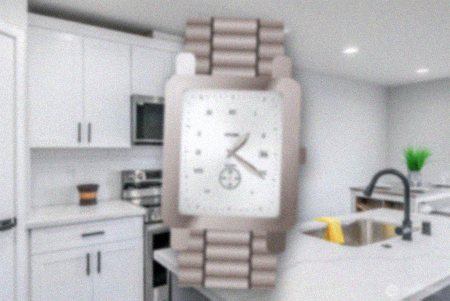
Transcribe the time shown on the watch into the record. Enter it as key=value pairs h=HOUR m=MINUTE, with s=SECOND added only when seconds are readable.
h=1 m=21
